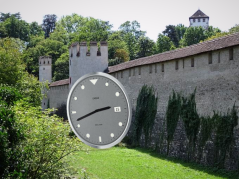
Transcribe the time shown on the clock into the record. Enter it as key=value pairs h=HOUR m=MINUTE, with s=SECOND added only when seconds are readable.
h=2 m=42
